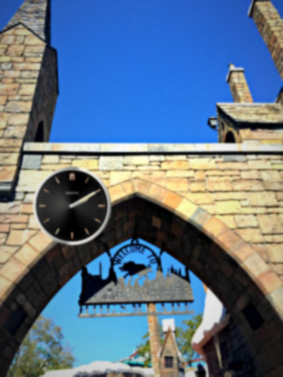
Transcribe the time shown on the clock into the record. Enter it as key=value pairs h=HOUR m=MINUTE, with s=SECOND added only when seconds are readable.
h=2 m=10
